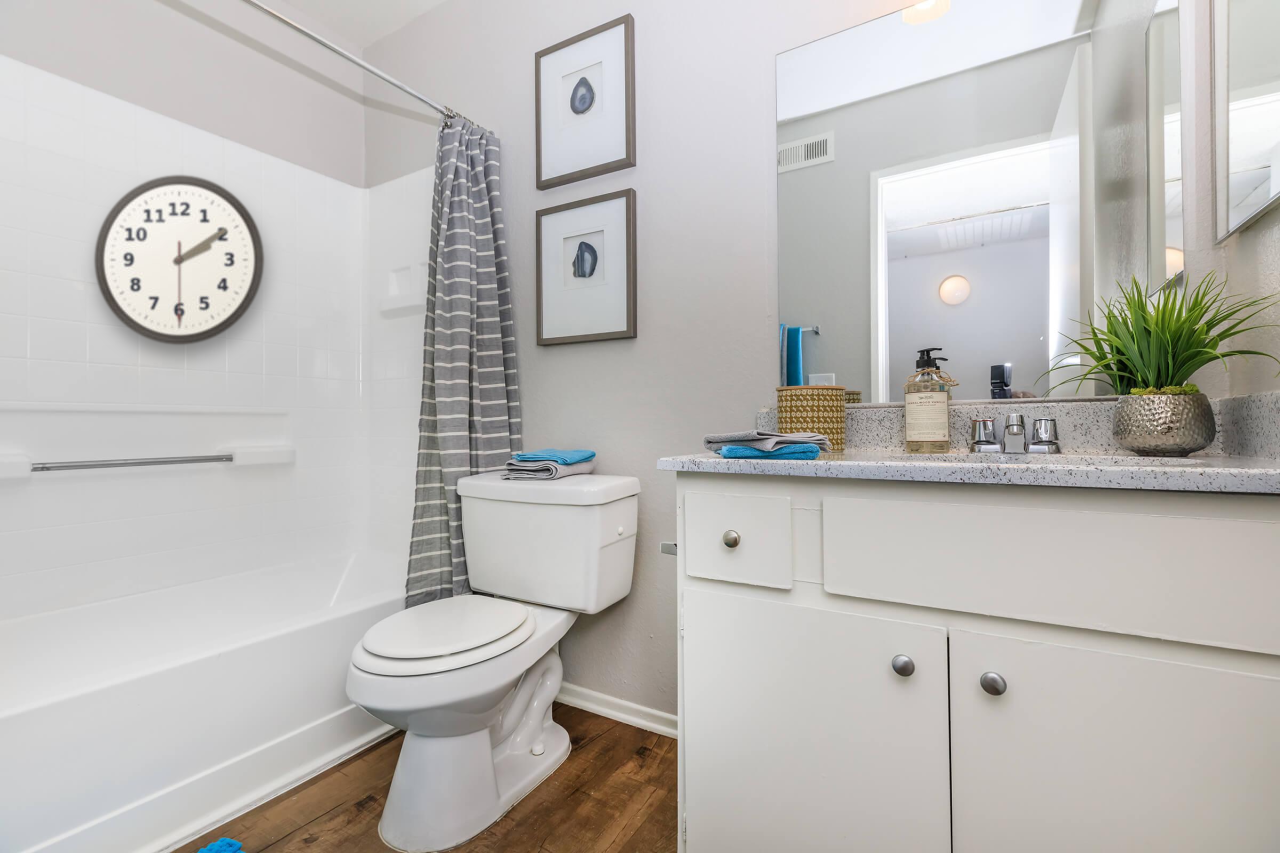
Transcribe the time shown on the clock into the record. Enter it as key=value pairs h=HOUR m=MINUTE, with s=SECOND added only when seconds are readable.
h=2 m=9 s=30
